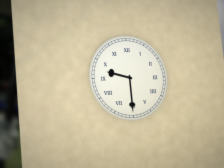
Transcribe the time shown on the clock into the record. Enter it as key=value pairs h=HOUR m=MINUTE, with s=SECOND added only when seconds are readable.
h=9 m=30
